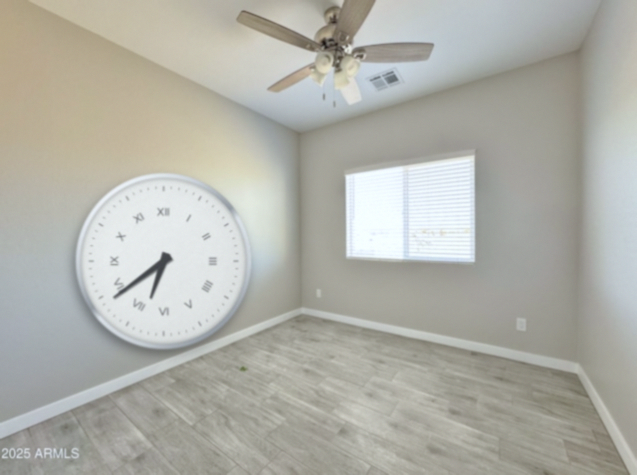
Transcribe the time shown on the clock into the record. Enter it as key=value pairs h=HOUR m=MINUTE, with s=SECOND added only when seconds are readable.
h=6 m=39
